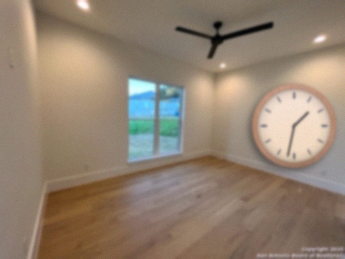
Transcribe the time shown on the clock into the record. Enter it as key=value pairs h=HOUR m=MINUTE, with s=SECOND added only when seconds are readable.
h=1 m=32
